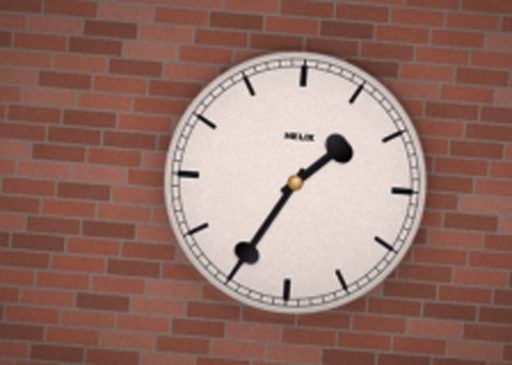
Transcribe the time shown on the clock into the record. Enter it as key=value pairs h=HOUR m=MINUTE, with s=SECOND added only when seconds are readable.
h=1 m=35
